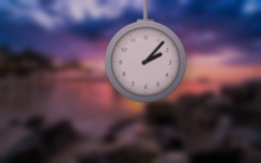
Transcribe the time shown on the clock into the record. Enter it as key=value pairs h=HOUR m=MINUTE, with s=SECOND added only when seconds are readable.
h=2 m=7
